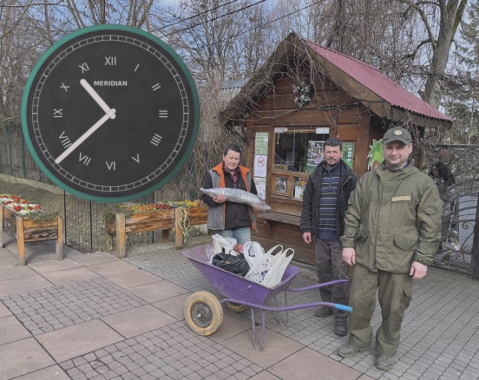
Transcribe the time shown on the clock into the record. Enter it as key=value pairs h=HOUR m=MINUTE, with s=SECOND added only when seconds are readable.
h=10 m=38
